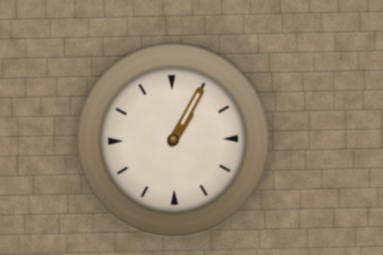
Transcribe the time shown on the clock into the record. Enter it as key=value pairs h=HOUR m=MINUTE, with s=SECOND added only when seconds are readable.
h=1 m=5
